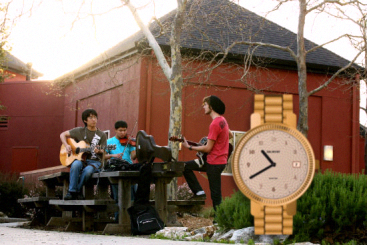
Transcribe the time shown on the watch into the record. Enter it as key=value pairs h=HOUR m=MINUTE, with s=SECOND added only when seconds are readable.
h=10 m=40
